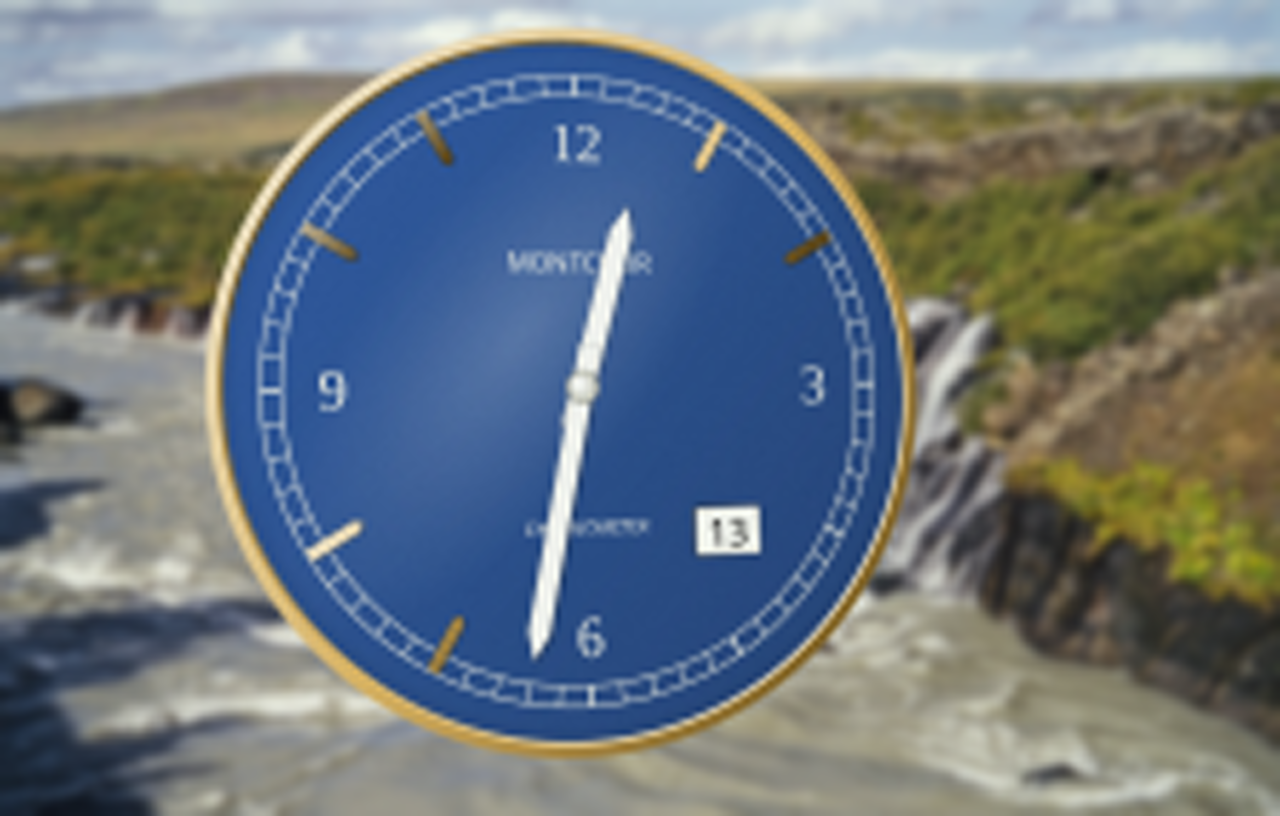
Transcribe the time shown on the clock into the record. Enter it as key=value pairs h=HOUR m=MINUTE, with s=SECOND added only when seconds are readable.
h=12 m=32
